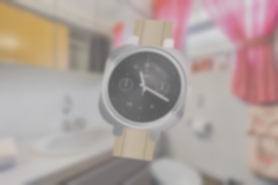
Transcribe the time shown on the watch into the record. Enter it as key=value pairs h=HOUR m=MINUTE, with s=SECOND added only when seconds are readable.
h=11 m=19
